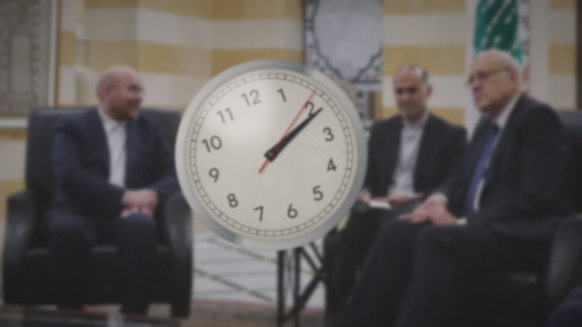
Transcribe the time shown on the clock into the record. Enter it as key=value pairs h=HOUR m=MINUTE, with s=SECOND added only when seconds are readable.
h=2 m=11 s=9
